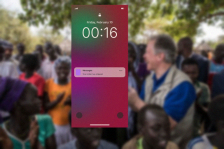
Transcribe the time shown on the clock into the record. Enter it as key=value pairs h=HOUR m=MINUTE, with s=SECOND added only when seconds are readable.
h=0 m=16
